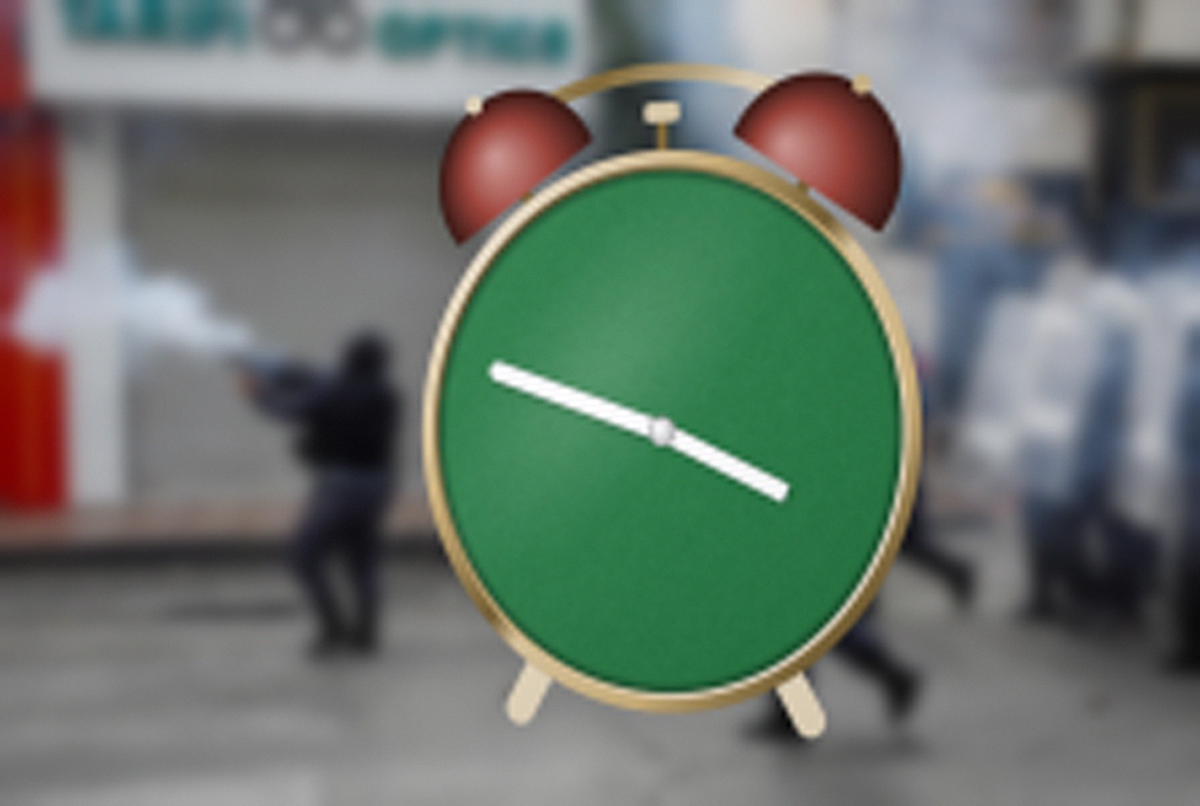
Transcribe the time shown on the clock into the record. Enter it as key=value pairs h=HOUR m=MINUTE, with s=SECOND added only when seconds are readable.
h=3 m=48
